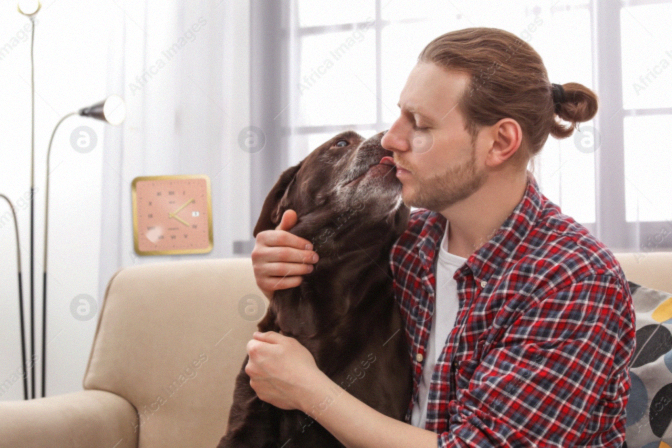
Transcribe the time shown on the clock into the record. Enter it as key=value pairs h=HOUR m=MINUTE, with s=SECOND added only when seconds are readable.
h=4 m=9
